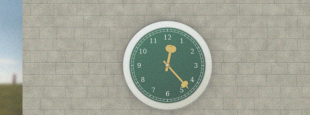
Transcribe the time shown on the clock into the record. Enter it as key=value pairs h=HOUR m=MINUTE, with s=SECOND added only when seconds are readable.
h=12 m=23
